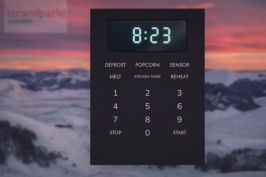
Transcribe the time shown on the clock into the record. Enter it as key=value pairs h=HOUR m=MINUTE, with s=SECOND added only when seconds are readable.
h=8 m=23
